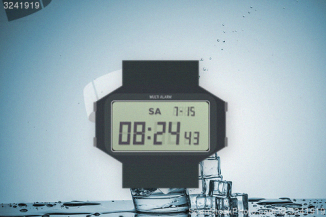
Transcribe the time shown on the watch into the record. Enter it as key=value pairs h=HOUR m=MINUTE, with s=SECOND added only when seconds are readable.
h=8 m=24 s=43
